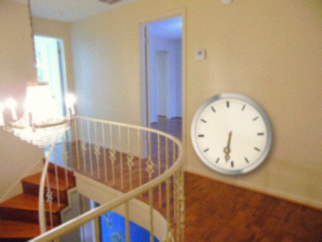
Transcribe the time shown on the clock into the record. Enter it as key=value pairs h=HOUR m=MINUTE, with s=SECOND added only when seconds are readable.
h=6 m=32
